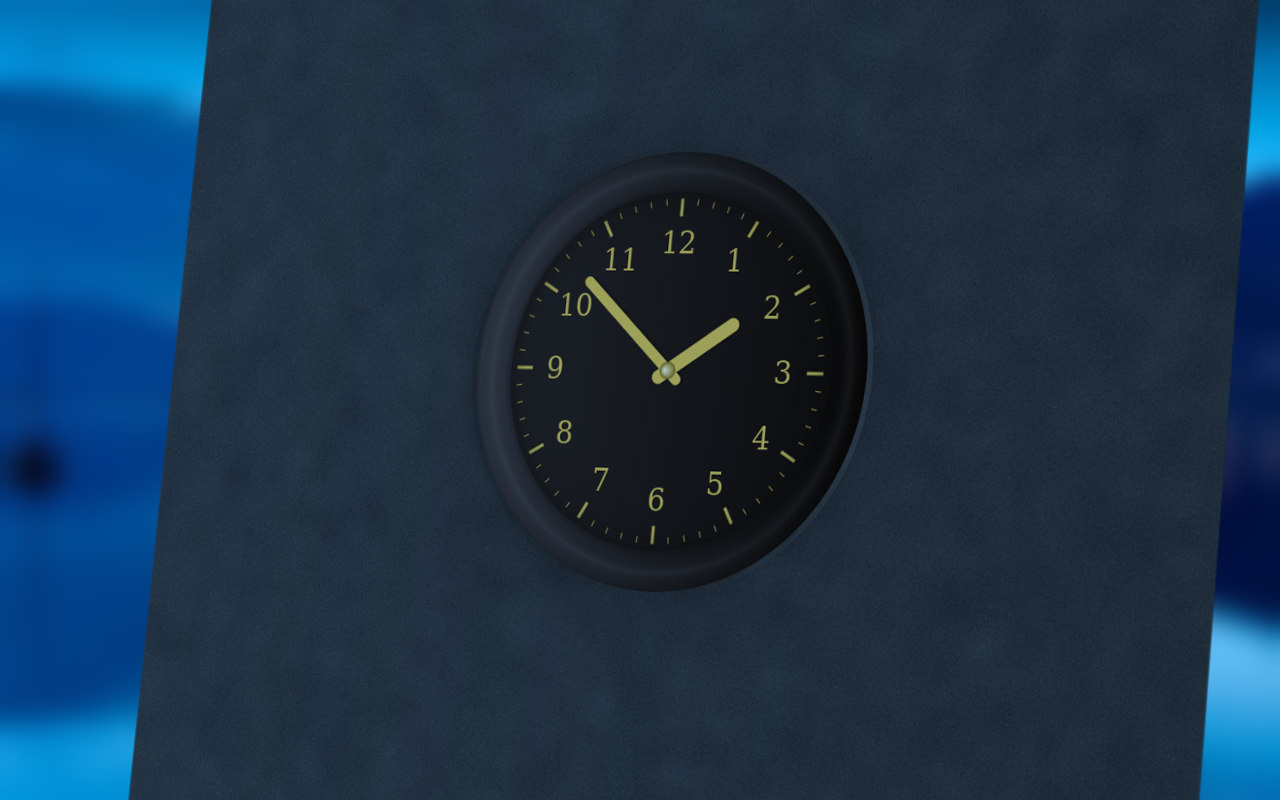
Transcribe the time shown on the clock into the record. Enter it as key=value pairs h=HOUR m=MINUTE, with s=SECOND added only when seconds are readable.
h=1 m=52
